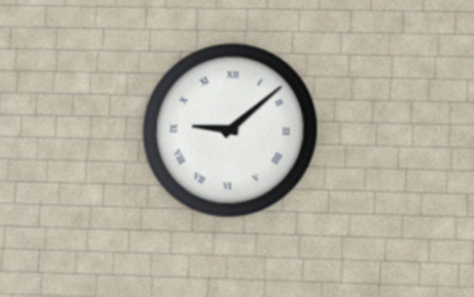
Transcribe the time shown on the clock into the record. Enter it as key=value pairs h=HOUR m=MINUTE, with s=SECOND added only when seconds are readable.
h=9 m=8
